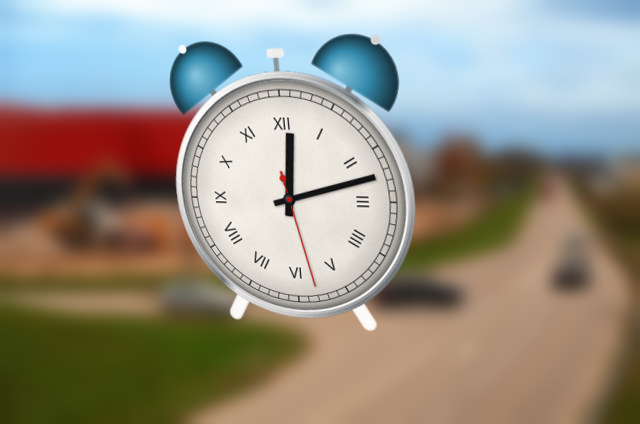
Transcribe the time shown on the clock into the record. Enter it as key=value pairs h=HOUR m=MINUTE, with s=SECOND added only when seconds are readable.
h=12 m=12 s=28
